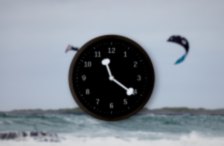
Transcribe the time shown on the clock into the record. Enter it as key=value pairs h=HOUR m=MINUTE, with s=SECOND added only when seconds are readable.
h=11 m=21
